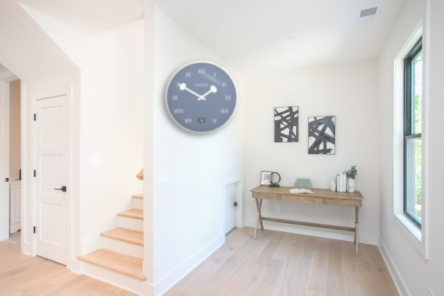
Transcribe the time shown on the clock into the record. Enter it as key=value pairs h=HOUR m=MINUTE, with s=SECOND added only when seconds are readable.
h=1 m=50
